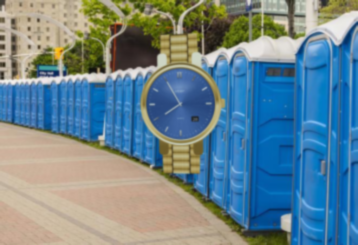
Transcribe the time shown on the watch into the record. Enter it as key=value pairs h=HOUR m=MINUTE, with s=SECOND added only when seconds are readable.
h=7 m=55
